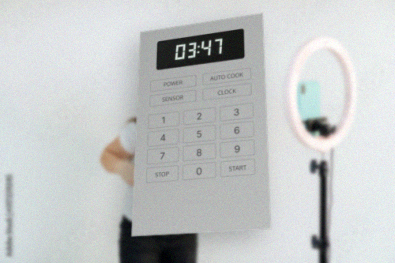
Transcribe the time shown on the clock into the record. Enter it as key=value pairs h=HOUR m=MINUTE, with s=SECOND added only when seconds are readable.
h=3 m=47
